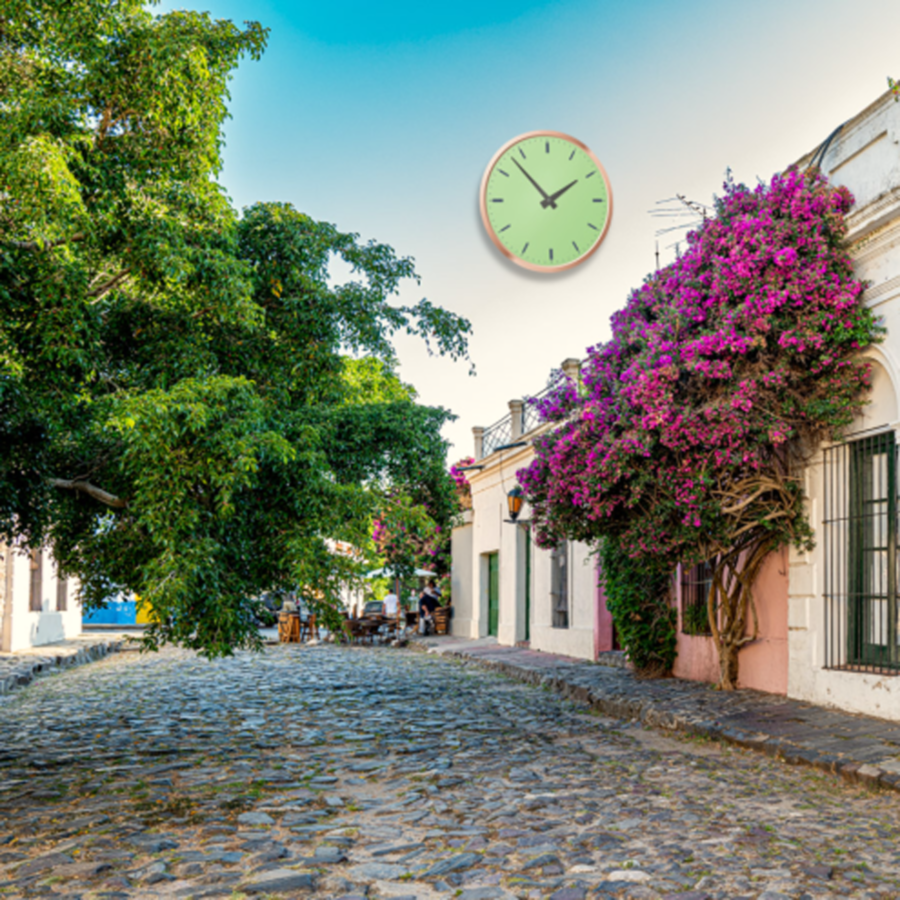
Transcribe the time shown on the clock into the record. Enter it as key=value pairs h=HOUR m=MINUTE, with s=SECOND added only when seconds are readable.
h=1 m=53
